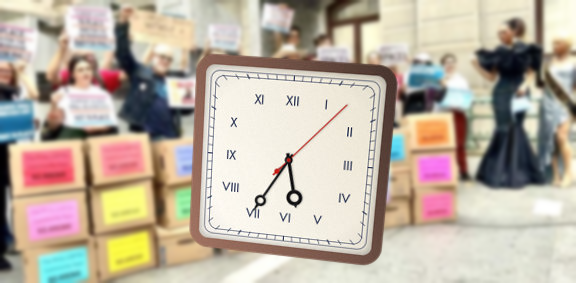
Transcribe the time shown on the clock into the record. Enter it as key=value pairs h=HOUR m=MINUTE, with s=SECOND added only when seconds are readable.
h=5 m=35 s=7
